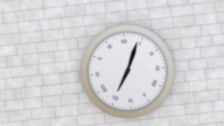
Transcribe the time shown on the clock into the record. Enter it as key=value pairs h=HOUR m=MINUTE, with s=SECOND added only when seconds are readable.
h=7 m=4
